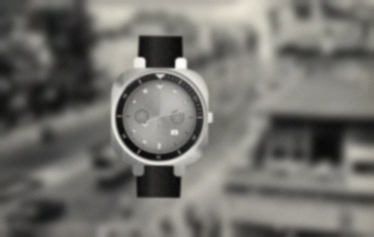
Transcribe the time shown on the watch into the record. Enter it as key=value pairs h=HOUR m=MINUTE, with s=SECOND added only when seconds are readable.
h=8 m=13
